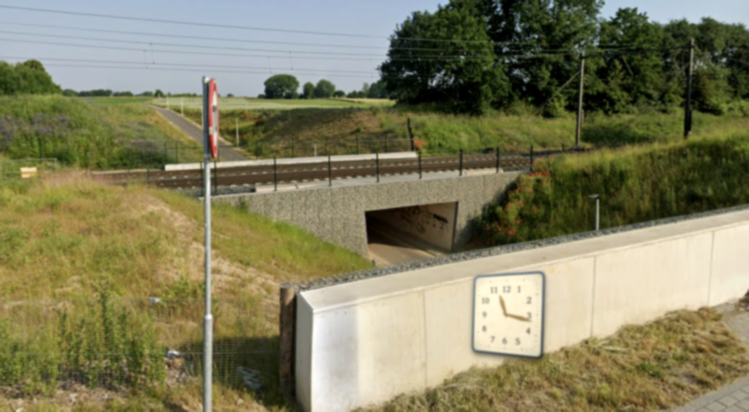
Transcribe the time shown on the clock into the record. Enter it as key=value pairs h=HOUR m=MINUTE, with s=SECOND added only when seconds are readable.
h=11 m=17
